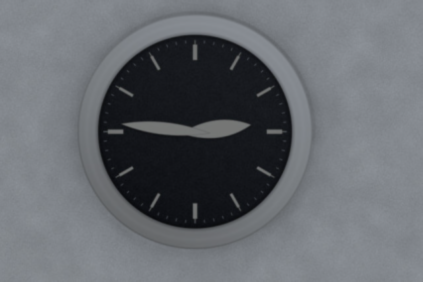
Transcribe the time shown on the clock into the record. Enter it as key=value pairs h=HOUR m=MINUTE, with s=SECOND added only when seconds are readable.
h=2 m=46
